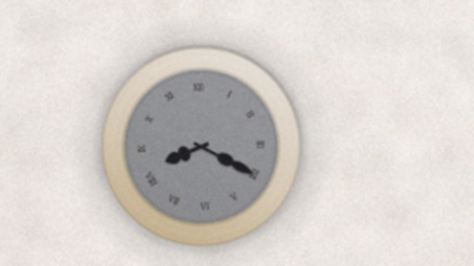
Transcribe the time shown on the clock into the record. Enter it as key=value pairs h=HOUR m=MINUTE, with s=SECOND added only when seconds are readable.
h=8 m=20
